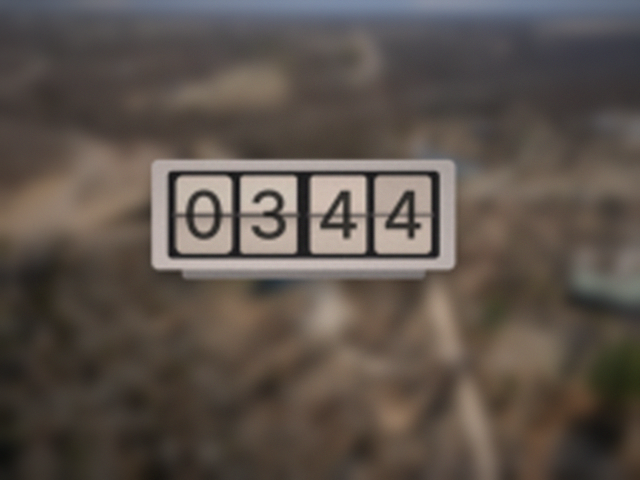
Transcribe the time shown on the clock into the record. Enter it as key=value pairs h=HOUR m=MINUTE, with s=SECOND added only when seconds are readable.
h=3 m=44
